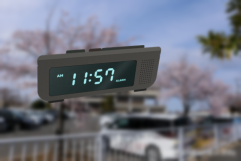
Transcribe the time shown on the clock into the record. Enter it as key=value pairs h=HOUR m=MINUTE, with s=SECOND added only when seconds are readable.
h=11 m=57
